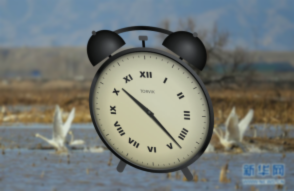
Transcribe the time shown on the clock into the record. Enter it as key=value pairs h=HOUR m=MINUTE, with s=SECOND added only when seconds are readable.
h=10 m=23
